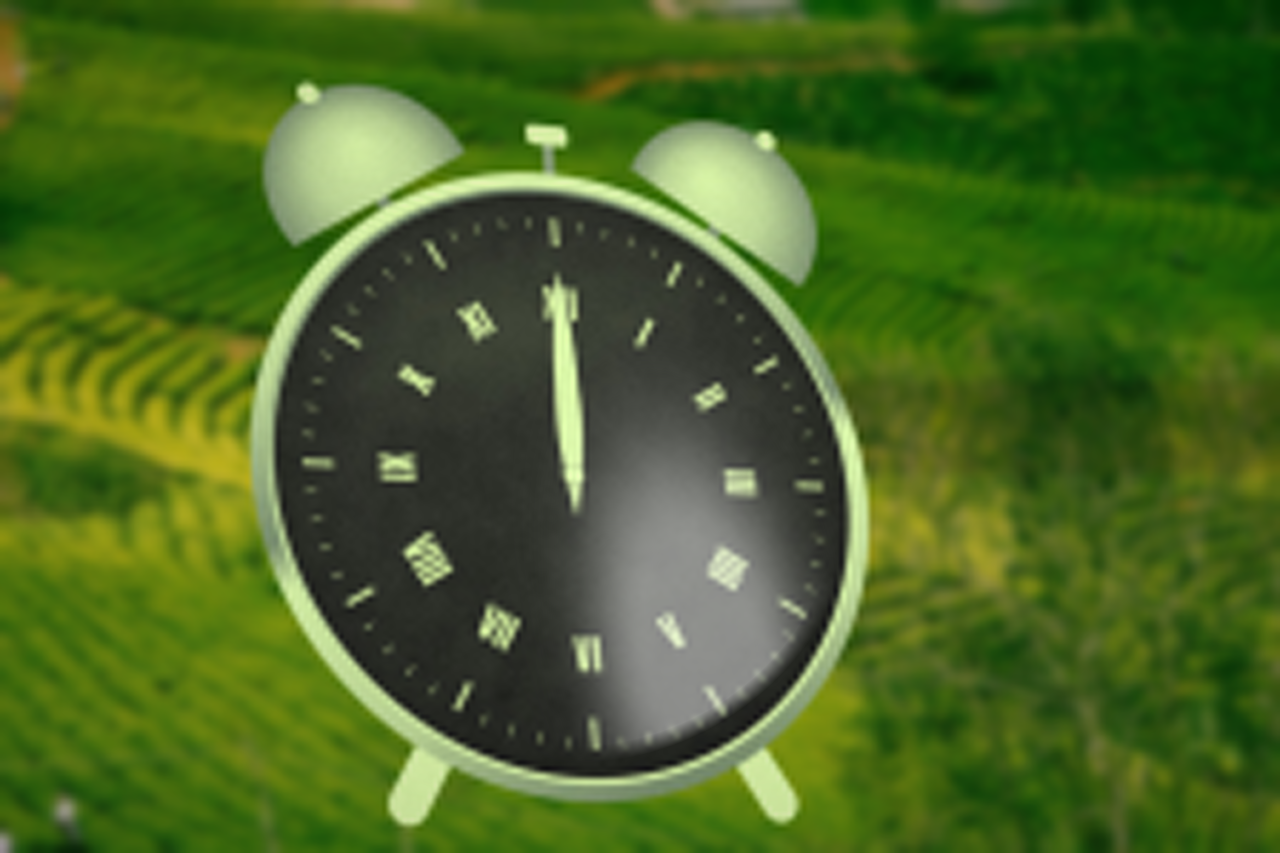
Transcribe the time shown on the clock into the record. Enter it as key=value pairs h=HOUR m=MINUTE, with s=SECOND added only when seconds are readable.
h=12 m=0
